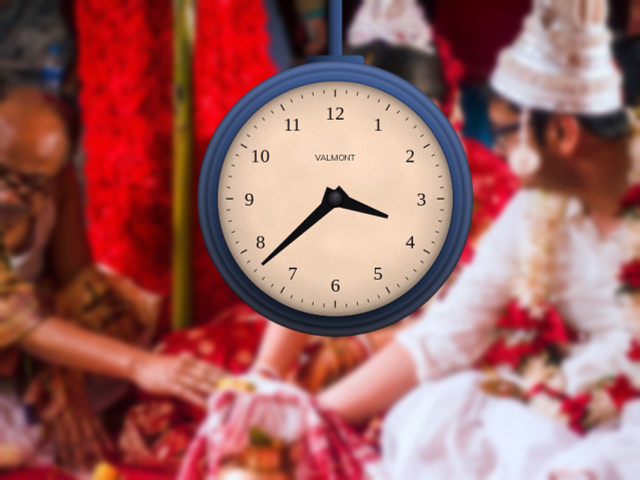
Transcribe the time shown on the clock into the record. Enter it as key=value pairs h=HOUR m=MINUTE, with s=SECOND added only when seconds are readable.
h=3 m=38
